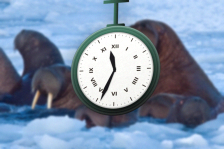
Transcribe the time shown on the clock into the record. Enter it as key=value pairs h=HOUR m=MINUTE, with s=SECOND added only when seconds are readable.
h=11 m=34
